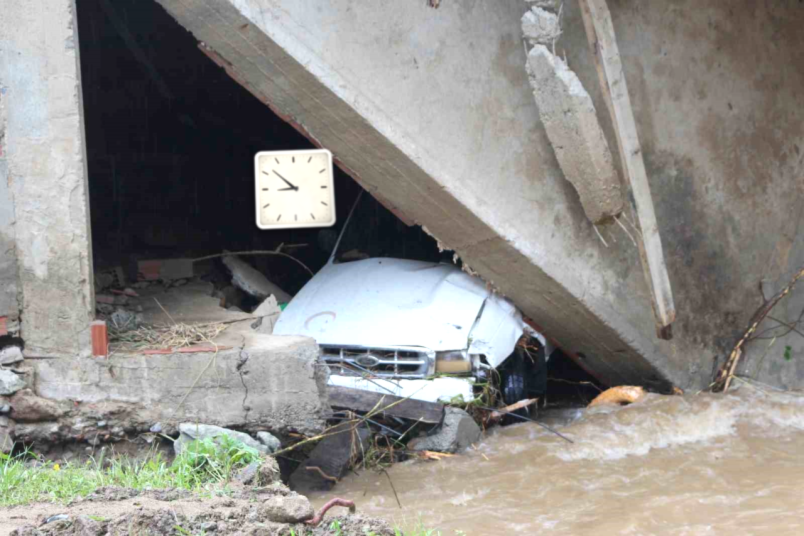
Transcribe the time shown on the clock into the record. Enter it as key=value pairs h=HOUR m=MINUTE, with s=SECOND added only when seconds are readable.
h=8 m=52
